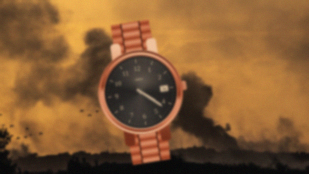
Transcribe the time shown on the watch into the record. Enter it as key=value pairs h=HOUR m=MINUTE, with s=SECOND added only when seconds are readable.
h=4 m=22
